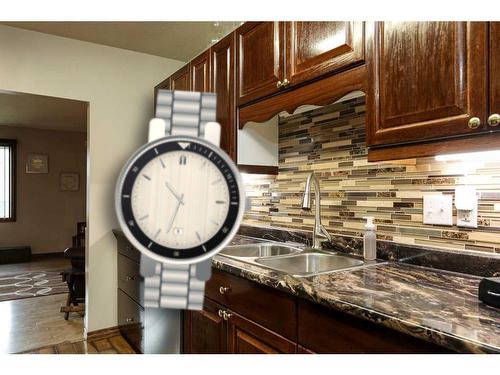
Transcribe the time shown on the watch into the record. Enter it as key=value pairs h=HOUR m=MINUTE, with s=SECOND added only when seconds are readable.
h=10 m=33
